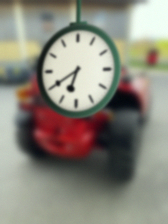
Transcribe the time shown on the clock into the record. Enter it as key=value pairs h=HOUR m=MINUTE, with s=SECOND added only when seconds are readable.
h=6 m=40
